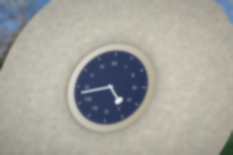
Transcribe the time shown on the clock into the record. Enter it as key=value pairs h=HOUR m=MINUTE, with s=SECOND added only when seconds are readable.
h=4 m=43
